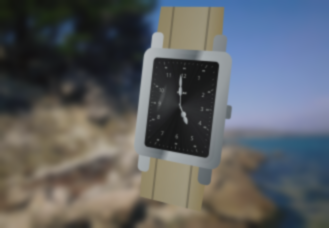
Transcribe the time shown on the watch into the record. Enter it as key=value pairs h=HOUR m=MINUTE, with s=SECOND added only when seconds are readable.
h=4 m=59
